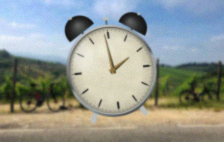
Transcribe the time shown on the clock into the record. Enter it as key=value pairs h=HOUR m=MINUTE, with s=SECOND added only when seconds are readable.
h=1 m=59
